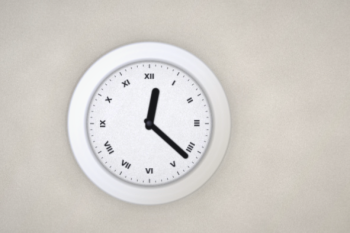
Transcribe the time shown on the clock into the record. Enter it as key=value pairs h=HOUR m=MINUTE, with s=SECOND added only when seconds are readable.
h=12 m=22
